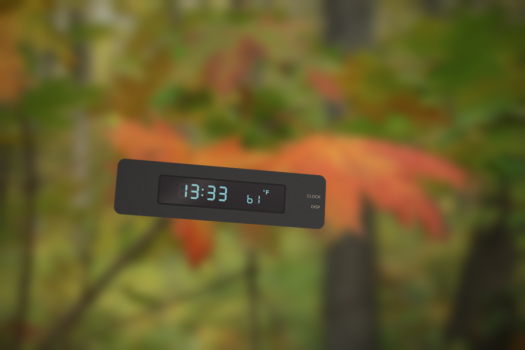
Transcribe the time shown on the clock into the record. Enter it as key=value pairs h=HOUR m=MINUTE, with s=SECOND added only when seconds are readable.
h=13 m=33
